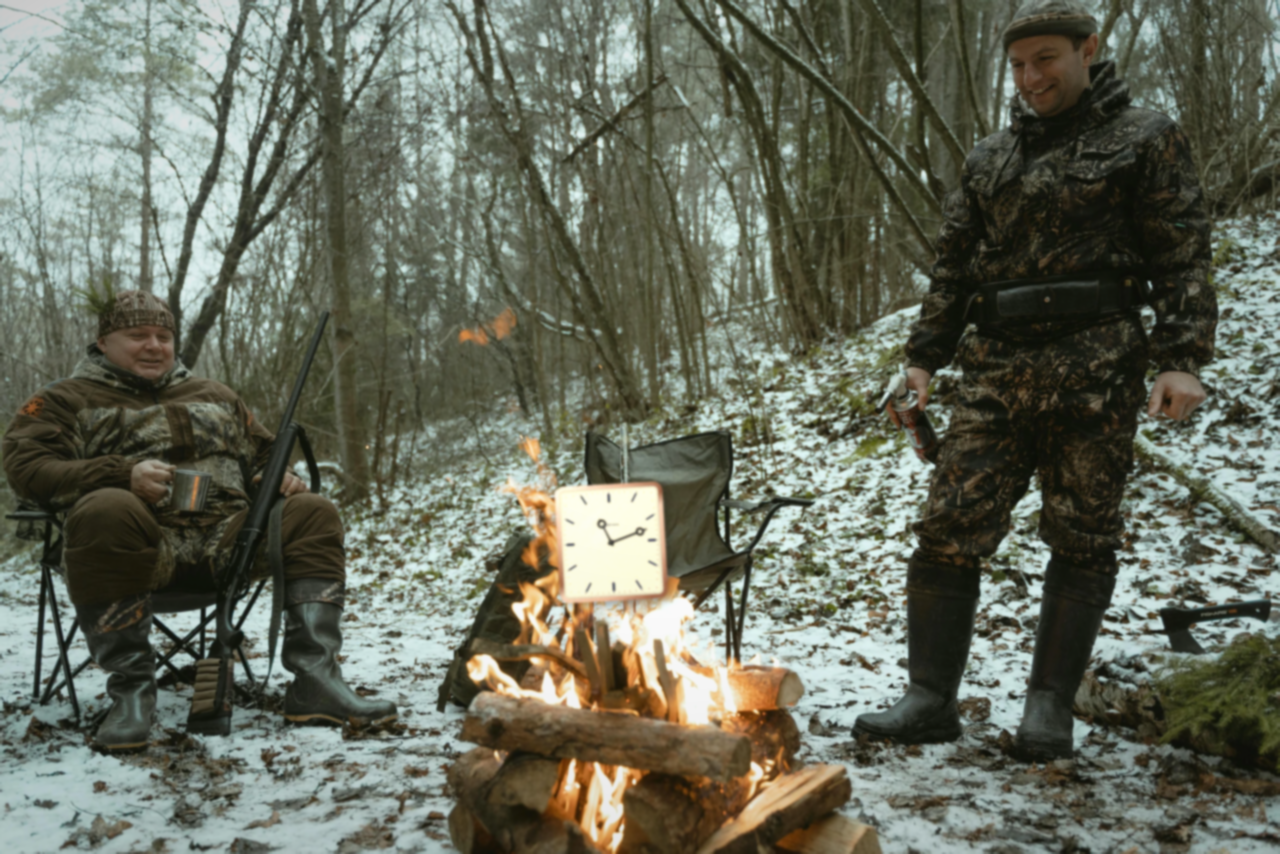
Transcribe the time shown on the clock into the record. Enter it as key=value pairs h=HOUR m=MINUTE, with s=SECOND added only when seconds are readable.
h=11 m=12
